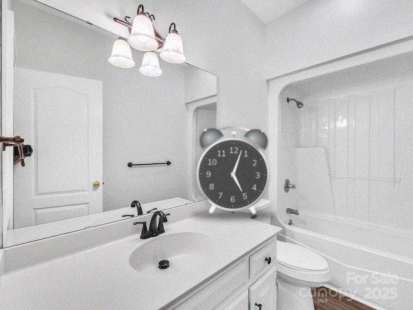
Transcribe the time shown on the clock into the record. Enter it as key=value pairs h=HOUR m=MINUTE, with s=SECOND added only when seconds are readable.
h=5 m=3
